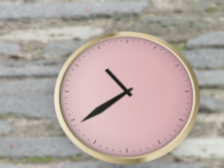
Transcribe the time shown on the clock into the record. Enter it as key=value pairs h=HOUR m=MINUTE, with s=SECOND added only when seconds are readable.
h=10 m=39
